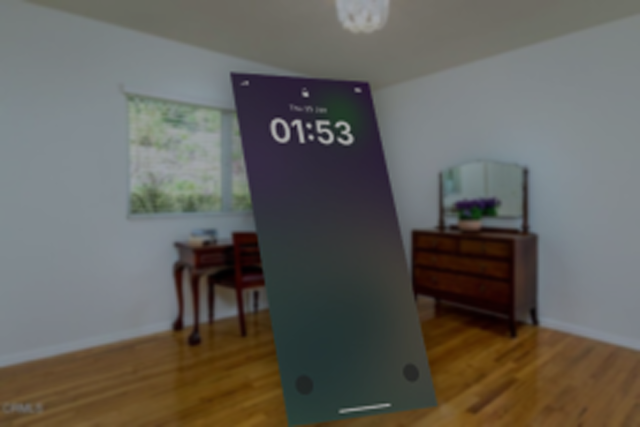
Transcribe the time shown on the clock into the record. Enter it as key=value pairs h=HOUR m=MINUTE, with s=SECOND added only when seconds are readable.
h=1 m=53
